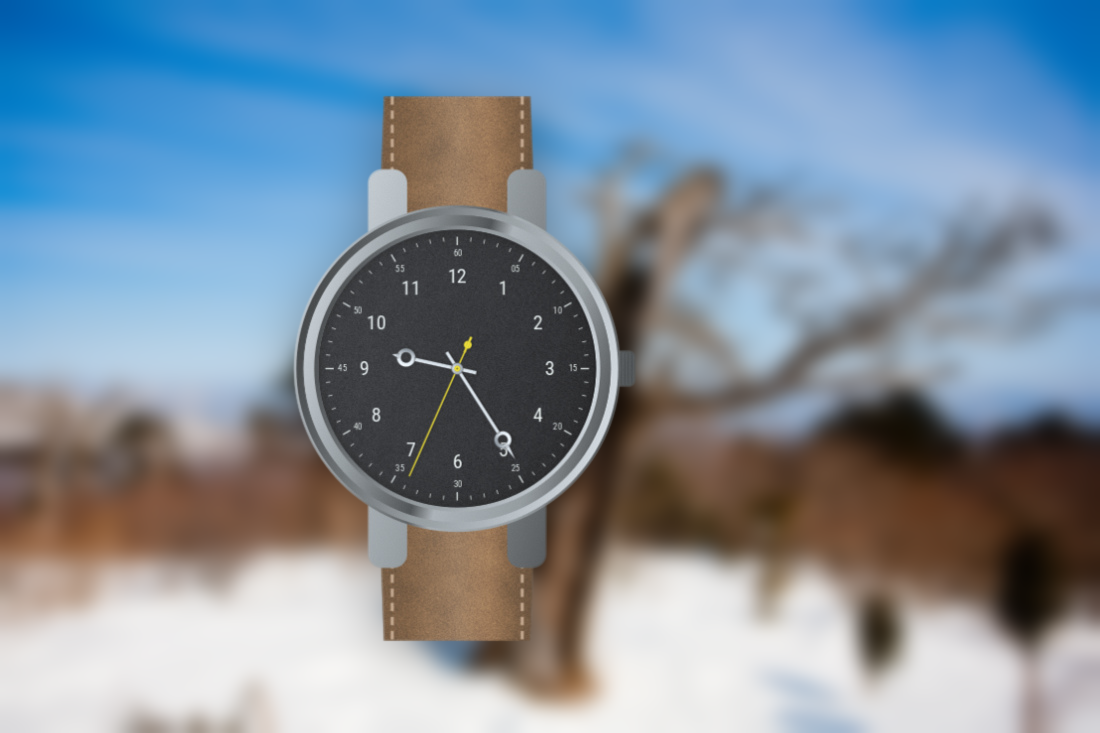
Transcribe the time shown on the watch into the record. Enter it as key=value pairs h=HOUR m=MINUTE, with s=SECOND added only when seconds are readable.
h=9 m=24 s=34
